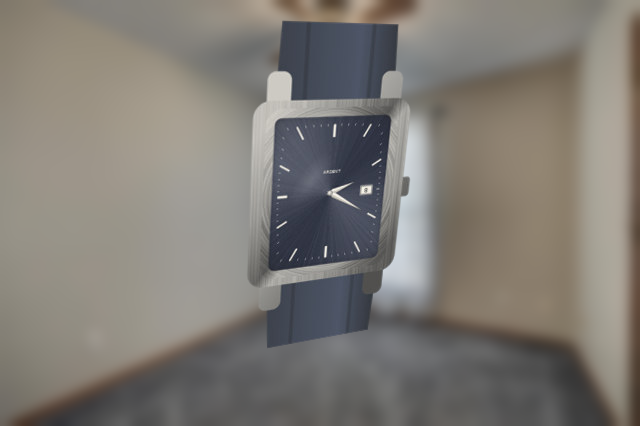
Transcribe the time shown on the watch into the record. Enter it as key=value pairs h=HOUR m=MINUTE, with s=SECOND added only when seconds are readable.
h=2 m=20
